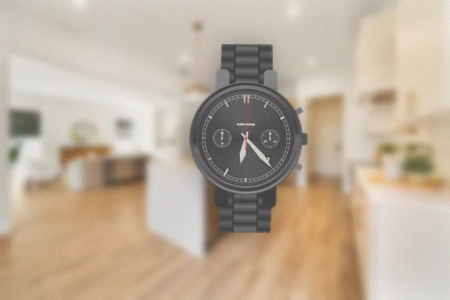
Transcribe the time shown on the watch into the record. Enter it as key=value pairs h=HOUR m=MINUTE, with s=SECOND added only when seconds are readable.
h=6 m=23
